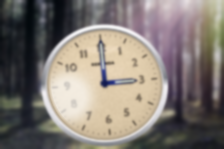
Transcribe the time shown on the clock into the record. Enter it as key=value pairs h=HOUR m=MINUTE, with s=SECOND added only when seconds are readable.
h=3 m=0
